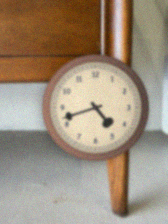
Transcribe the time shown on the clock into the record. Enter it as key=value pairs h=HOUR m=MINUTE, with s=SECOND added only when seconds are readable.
h=4 m=42
